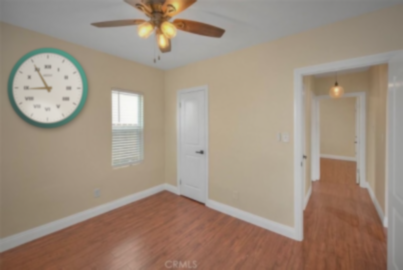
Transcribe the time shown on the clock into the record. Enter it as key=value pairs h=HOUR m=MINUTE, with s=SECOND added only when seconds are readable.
h=8 m=55
